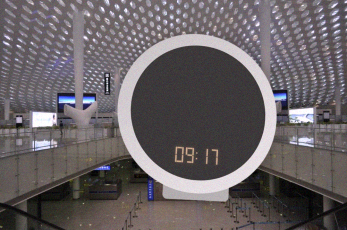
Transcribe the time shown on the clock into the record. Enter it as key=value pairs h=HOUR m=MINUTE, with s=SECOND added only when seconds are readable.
h=9 m=17
